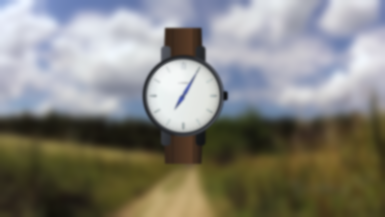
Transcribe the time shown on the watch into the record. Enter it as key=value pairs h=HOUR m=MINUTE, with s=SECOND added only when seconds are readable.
h=7 m=5
